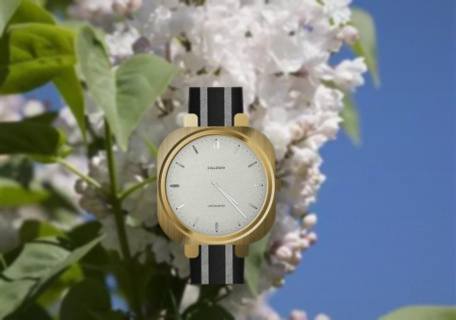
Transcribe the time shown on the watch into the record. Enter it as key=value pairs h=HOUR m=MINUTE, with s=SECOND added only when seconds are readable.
h=4 m=23
